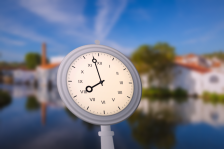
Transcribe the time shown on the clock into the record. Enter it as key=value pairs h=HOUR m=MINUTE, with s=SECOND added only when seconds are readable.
h=7 m=58
